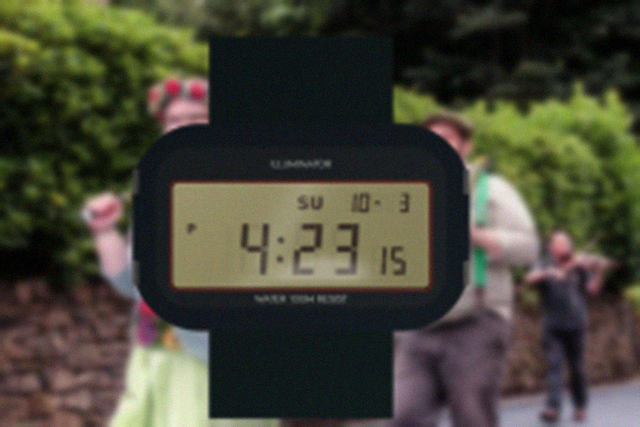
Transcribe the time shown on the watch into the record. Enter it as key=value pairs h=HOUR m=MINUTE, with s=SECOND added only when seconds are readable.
h=4 m=23 s=15
